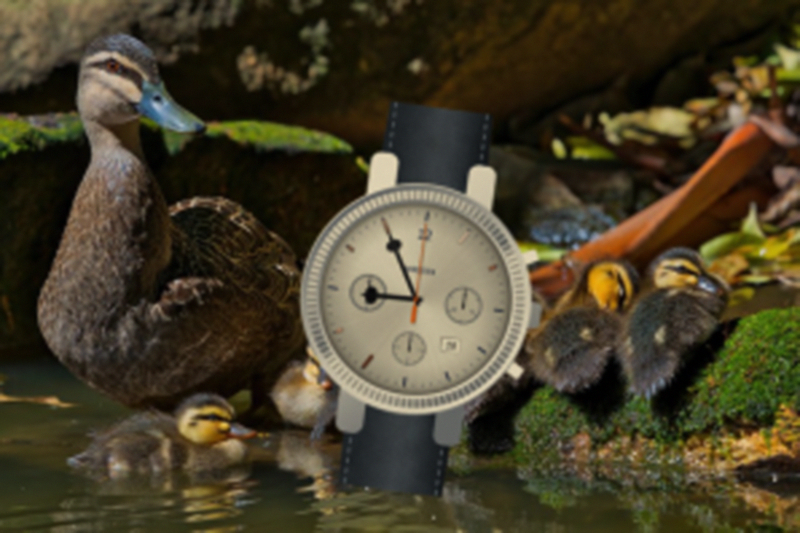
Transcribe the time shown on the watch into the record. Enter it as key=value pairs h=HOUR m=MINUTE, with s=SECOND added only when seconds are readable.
h=8 m=55
